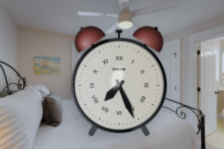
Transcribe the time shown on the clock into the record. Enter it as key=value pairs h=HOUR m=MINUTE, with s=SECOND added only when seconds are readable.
h=7 m=26
